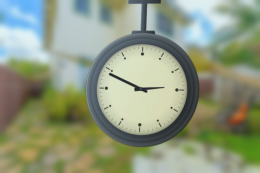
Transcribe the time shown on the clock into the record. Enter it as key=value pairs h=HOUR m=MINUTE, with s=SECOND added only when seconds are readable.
h=2 m=49
